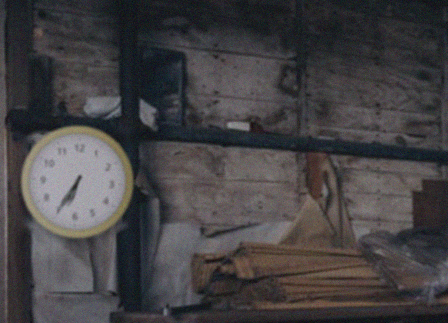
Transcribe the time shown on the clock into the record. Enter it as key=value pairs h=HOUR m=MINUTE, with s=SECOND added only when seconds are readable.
h=6 m=35
